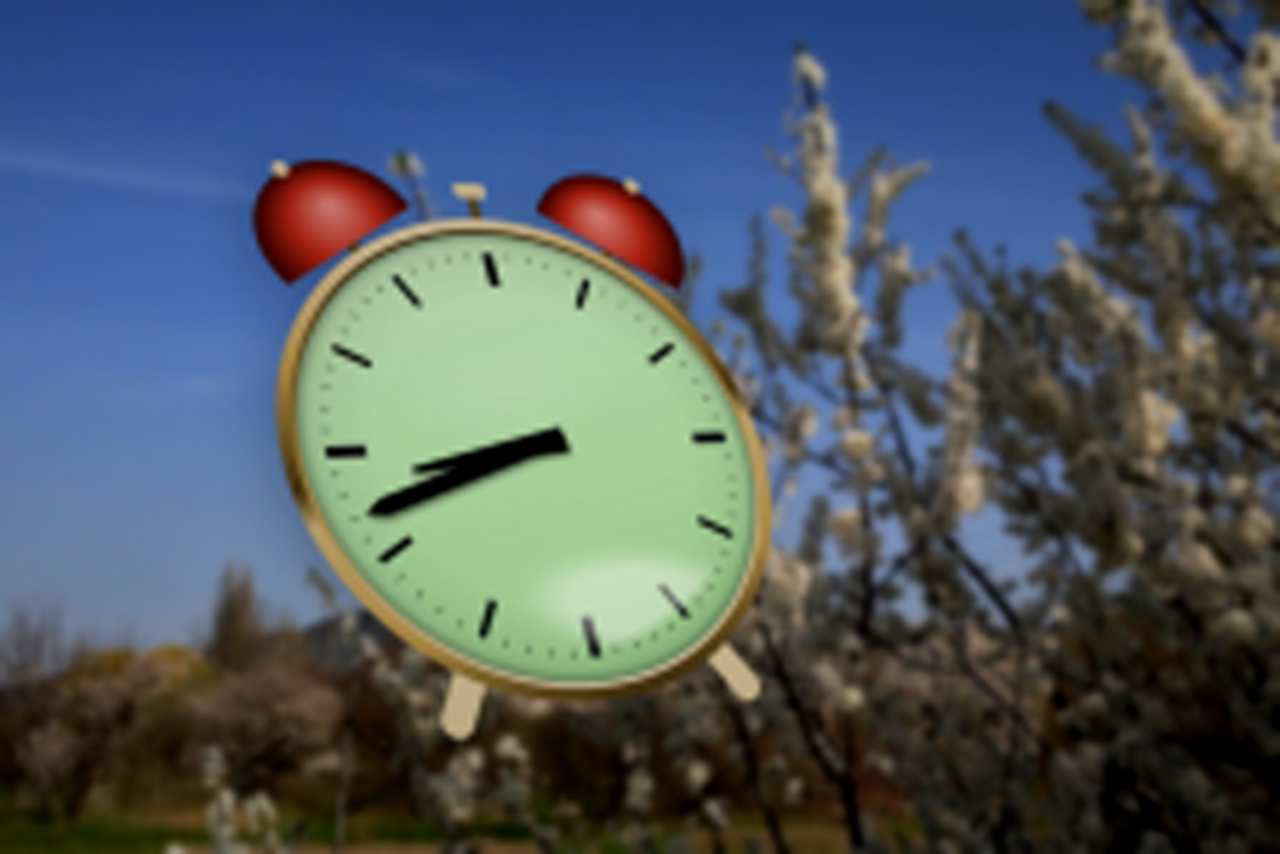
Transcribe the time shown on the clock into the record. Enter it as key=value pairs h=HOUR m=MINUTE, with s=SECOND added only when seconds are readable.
h=8 m=42
